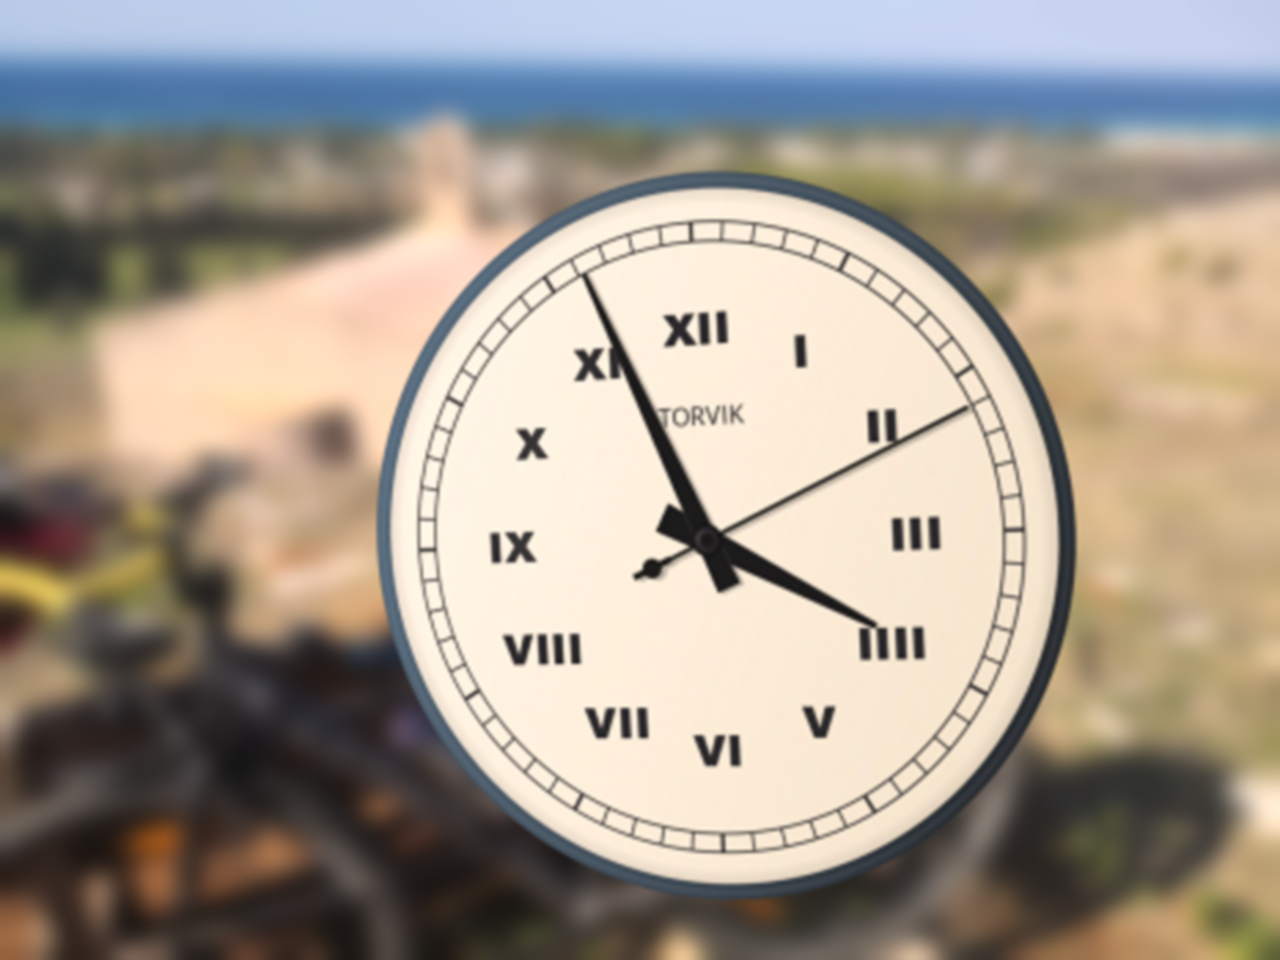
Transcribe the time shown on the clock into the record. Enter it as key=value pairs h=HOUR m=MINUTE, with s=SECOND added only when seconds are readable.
h=3 m=56 s=11
